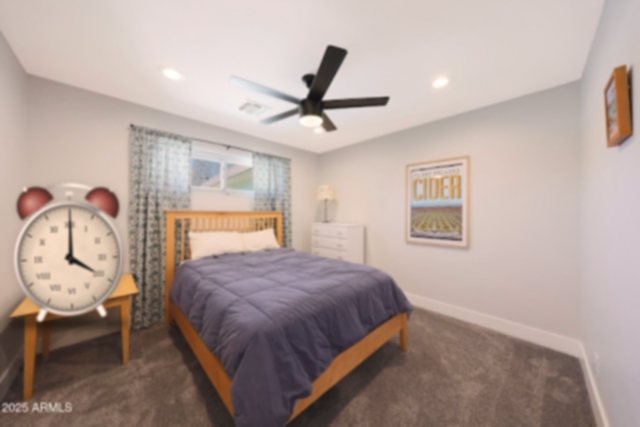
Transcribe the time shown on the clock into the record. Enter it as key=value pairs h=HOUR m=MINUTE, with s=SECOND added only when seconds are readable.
h=4 m=0
